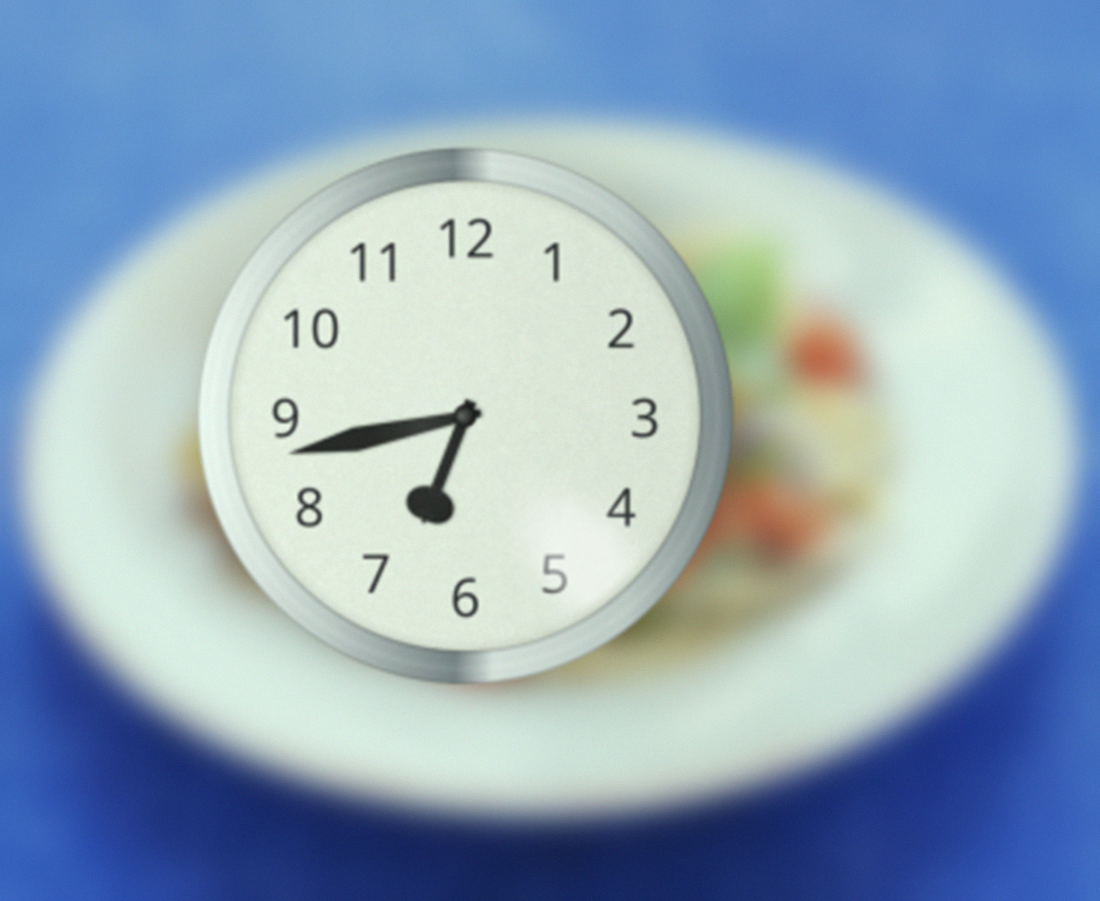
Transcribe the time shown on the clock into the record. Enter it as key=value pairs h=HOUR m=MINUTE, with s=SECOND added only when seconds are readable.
h=6 m=43
